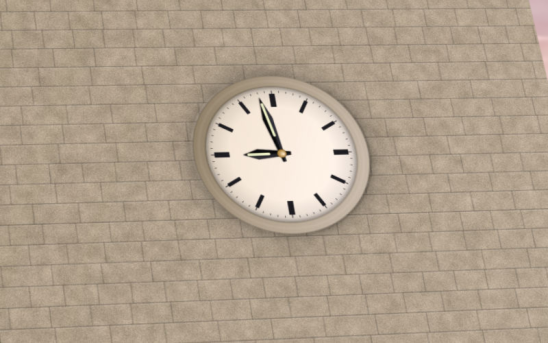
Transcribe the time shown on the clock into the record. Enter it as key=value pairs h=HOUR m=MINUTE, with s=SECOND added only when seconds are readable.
h=8 m=58
